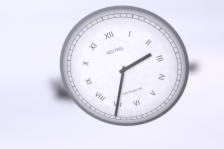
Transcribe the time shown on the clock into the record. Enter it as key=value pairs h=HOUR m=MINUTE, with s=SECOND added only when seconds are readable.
h=2 m=35
